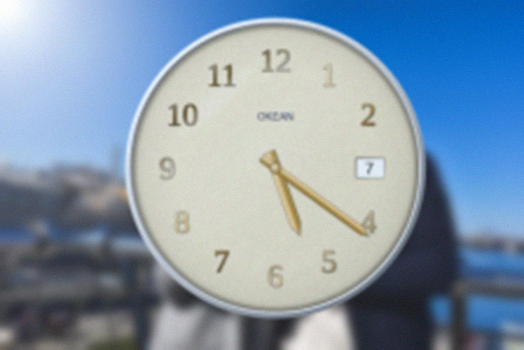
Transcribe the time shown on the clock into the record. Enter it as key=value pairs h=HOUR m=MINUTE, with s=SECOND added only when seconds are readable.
h=5 m=21
